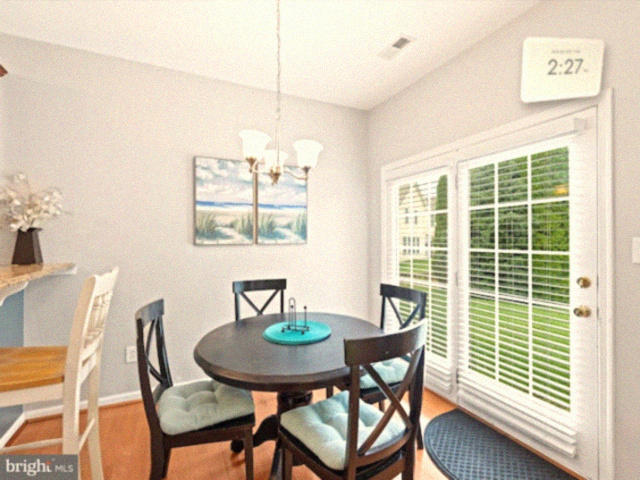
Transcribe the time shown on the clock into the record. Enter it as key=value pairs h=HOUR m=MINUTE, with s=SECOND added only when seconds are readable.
h=2 m=27
